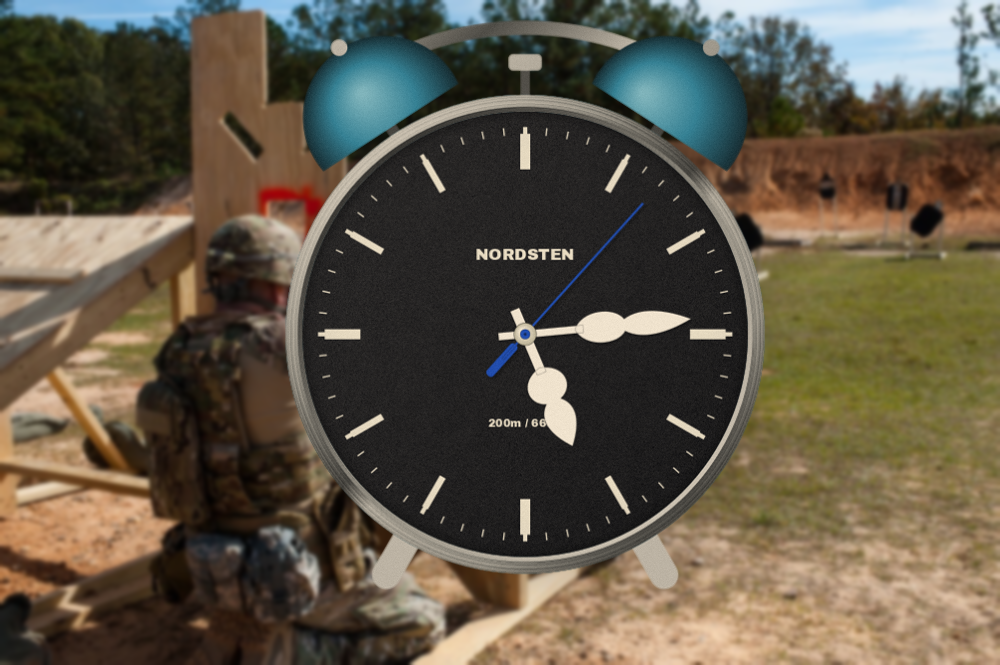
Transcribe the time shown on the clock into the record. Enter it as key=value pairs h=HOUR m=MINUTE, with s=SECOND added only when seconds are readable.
h=5 m=14 s=7
